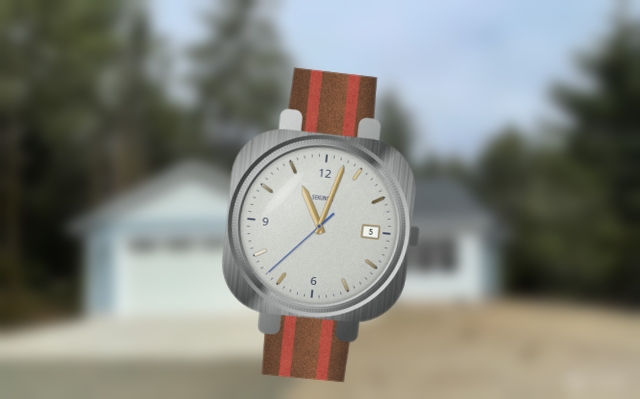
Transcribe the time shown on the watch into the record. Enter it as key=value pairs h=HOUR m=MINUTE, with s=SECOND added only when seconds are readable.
h=11 m=2 s=37
